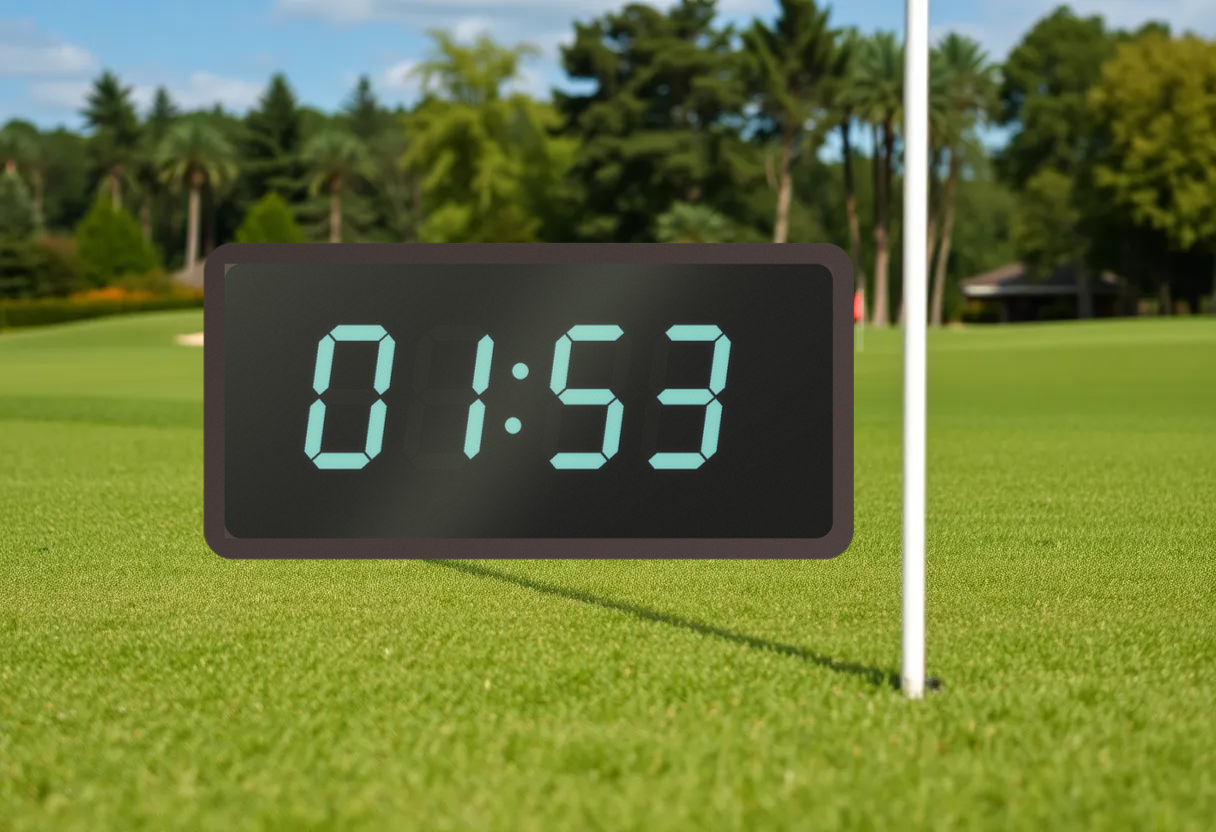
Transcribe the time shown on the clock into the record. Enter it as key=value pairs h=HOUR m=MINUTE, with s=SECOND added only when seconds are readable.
h=1 m=53
